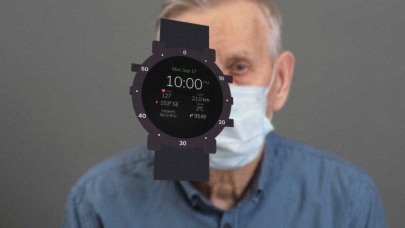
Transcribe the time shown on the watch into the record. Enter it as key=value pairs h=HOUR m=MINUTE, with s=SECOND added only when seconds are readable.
h=10 m=0
